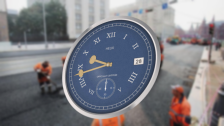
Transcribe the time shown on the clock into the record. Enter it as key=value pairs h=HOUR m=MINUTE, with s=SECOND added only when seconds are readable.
h=9 m=43
